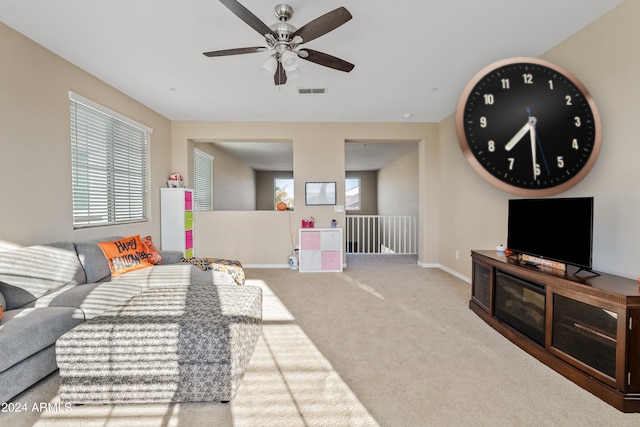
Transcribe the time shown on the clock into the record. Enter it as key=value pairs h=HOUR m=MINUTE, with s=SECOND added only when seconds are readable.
h=7 m=30 s=28
